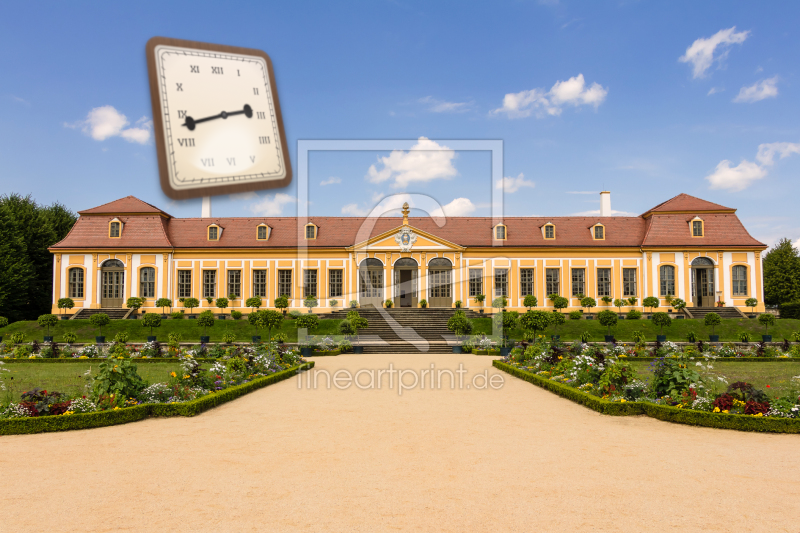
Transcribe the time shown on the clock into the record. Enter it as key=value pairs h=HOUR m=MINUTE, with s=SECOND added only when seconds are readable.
h=2 m=43
